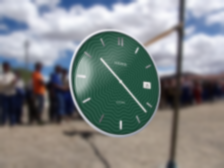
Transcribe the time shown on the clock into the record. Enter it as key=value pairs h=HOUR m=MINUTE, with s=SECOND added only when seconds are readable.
h=10 m=22
